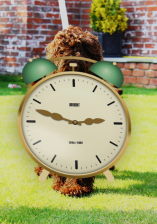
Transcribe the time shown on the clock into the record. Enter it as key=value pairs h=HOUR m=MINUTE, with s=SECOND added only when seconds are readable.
h=2 m=48
